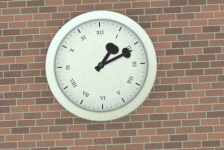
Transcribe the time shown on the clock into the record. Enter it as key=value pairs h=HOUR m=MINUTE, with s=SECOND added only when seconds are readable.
h=1 m=11
